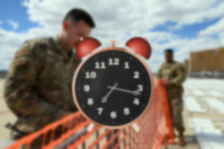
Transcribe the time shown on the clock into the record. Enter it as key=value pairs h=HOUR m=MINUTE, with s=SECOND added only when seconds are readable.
h=7 m=17
